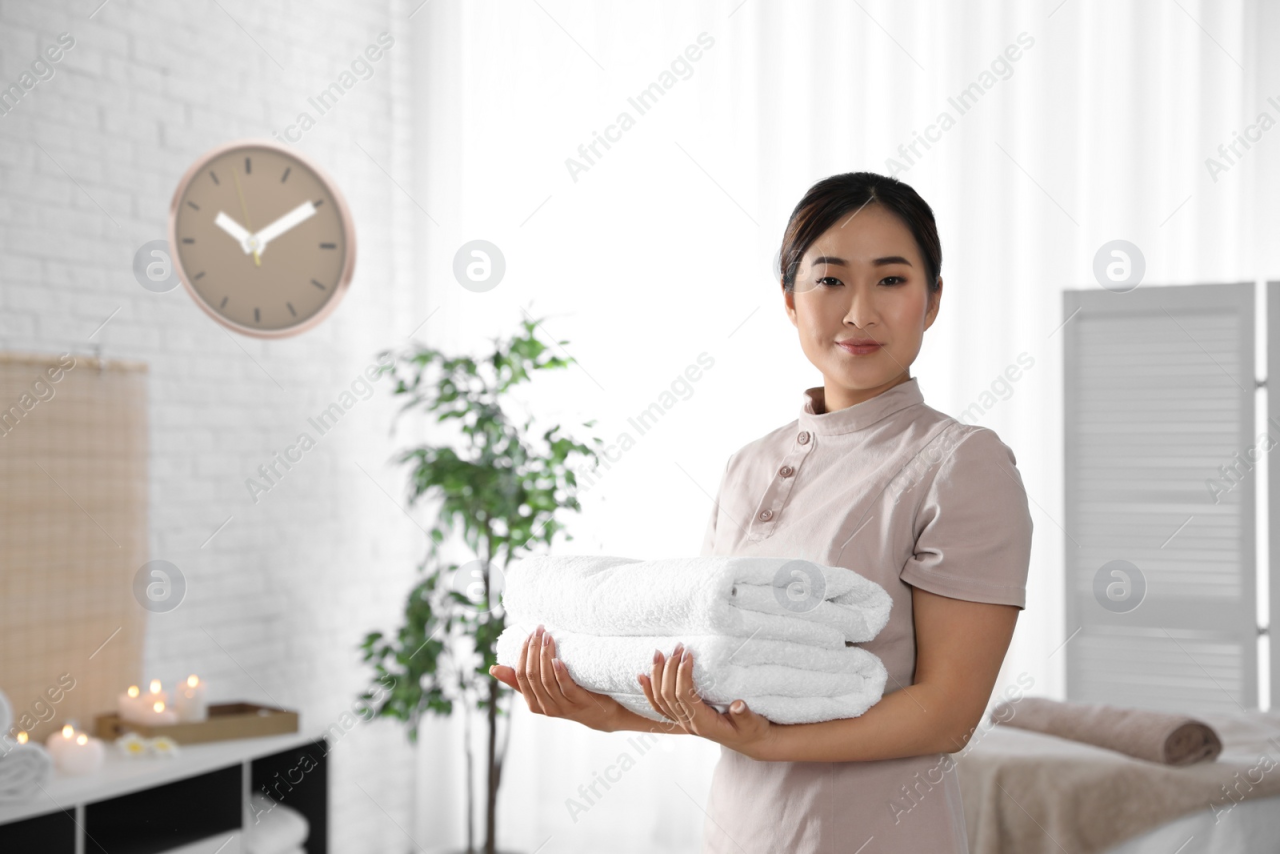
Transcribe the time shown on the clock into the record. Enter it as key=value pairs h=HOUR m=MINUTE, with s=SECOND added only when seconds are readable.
h=10 m=9 s=58
